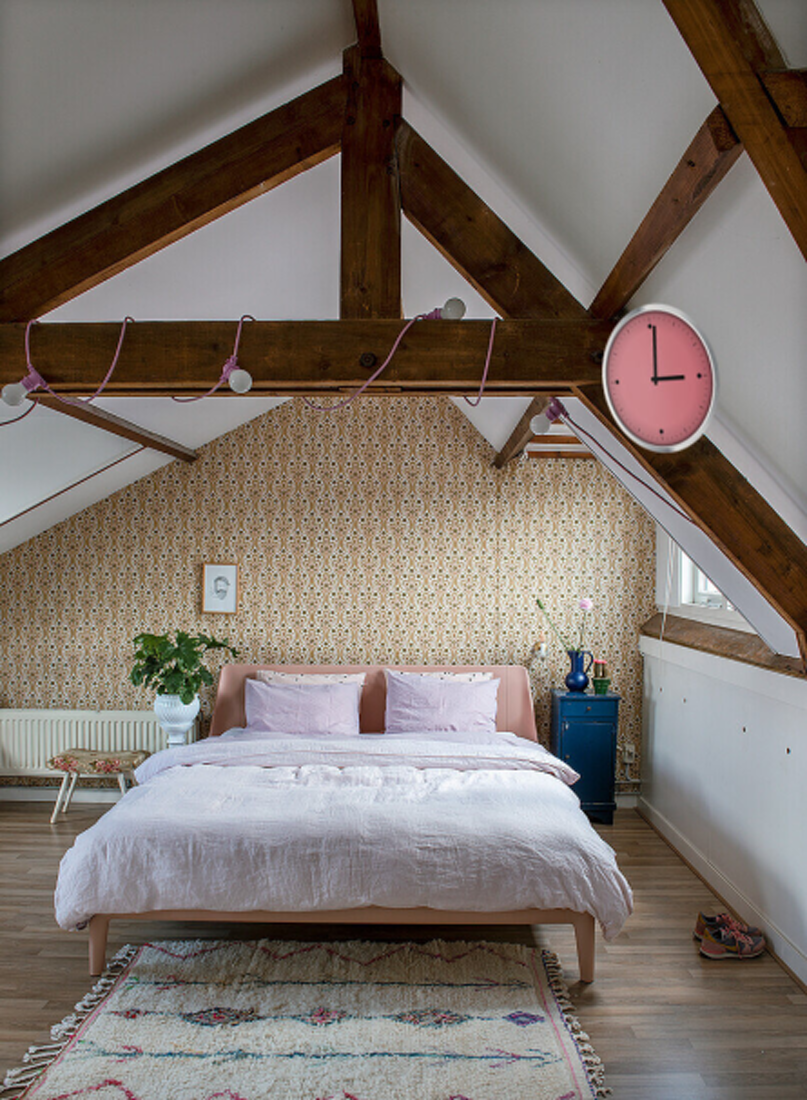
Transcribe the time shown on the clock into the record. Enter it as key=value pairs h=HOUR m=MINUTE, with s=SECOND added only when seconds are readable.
h=3 m=1
